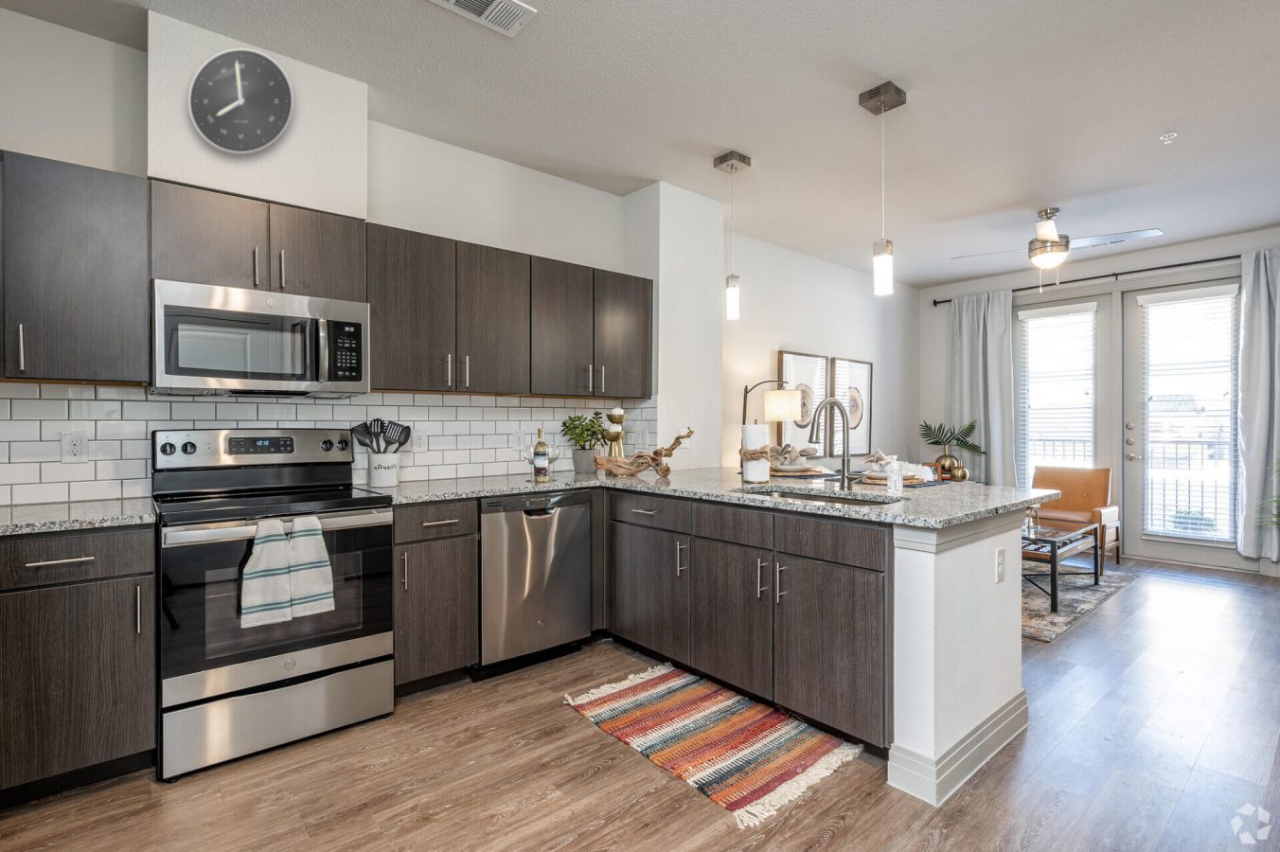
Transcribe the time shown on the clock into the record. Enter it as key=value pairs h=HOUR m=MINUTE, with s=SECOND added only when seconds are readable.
h=7 m=59
